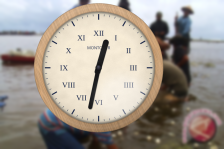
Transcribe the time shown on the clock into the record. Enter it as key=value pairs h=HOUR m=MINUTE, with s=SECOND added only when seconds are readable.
h=12 m=32
